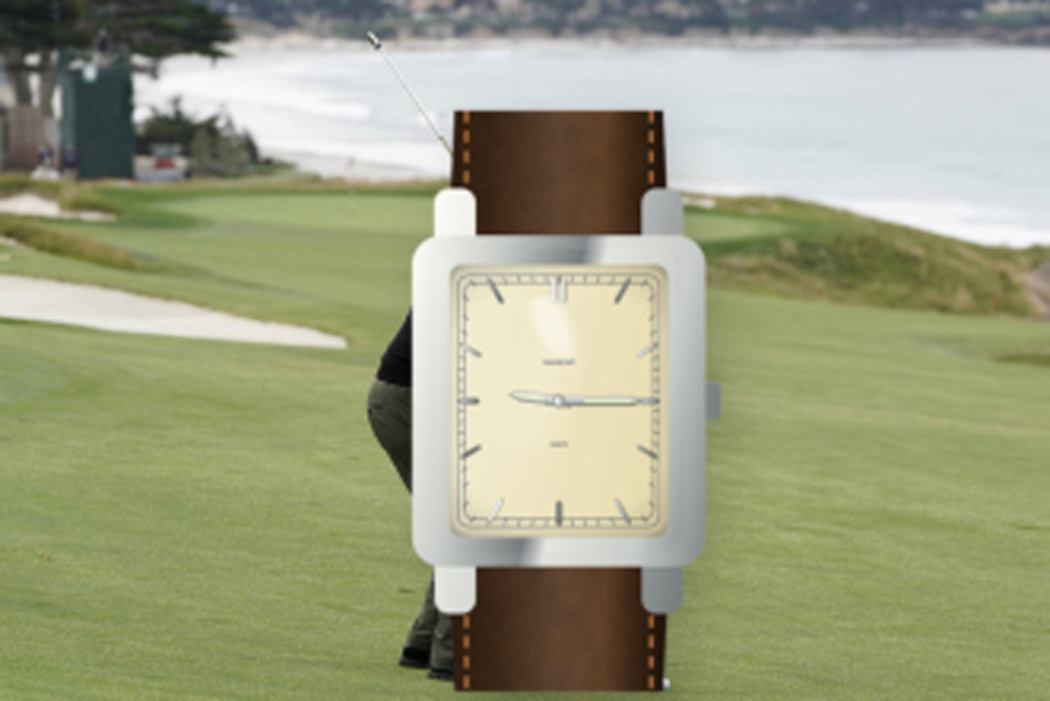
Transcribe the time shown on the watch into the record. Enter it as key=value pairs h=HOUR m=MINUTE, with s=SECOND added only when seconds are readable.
h=9 m=15
